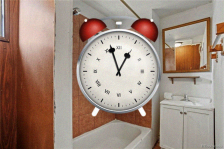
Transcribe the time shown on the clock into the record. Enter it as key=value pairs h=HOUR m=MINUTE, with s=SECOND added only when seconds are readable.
h=12 m=57
